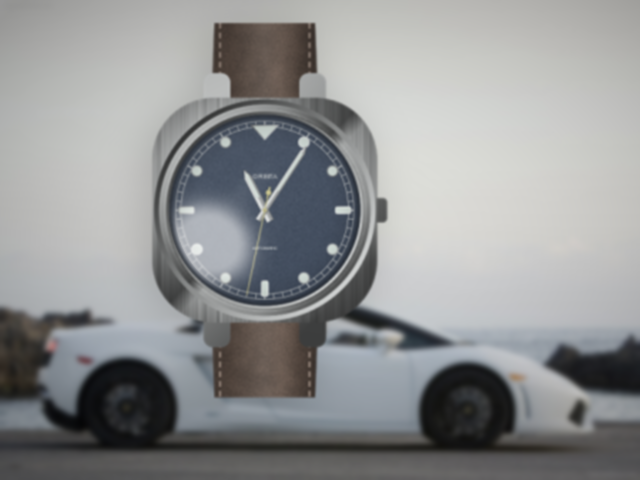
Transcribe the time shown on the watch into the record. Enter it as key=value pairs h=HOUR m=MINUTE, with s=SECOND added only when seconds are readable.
h=11 m=5 s=32
